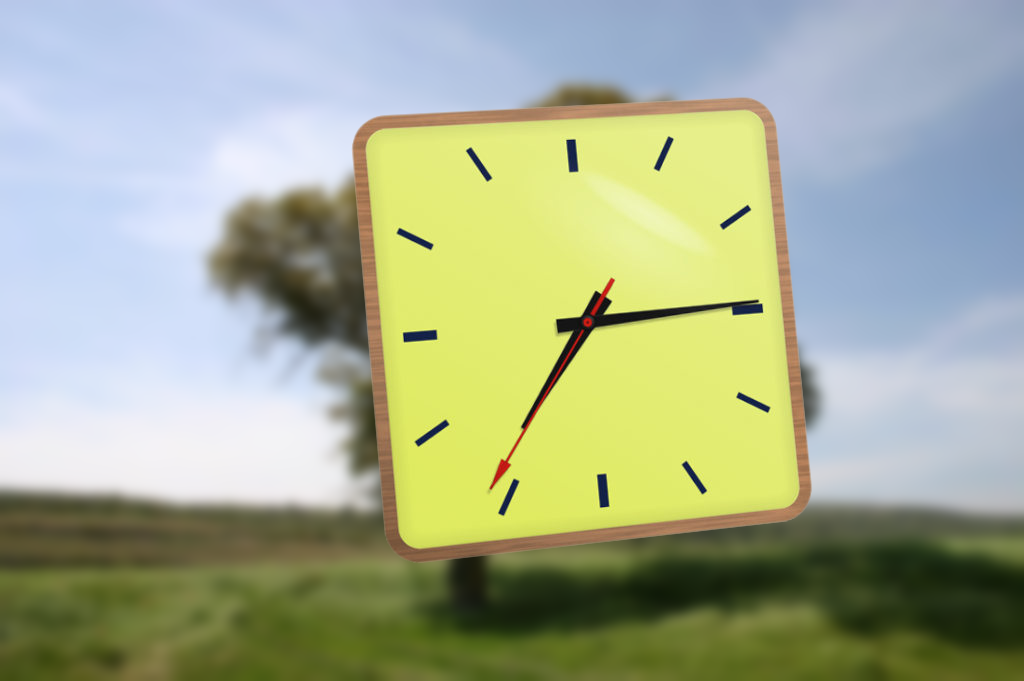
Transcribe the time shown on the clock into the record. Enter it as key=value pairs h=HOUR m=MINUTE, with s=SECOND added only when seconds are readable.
h=7 m=14 s=36
